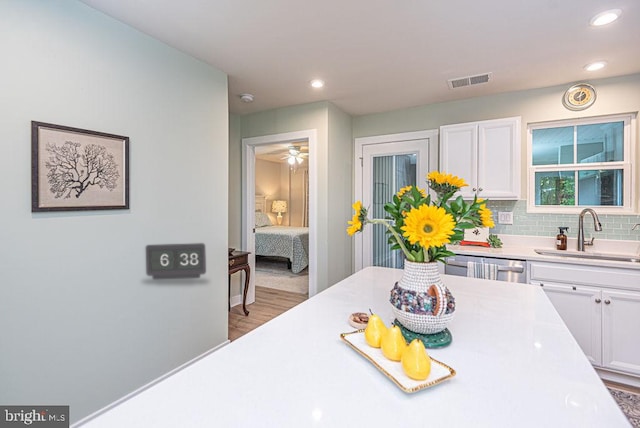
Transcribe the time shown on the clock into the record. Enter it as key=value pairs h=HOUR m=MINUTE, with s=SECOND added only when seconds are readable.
h=6 m=38
